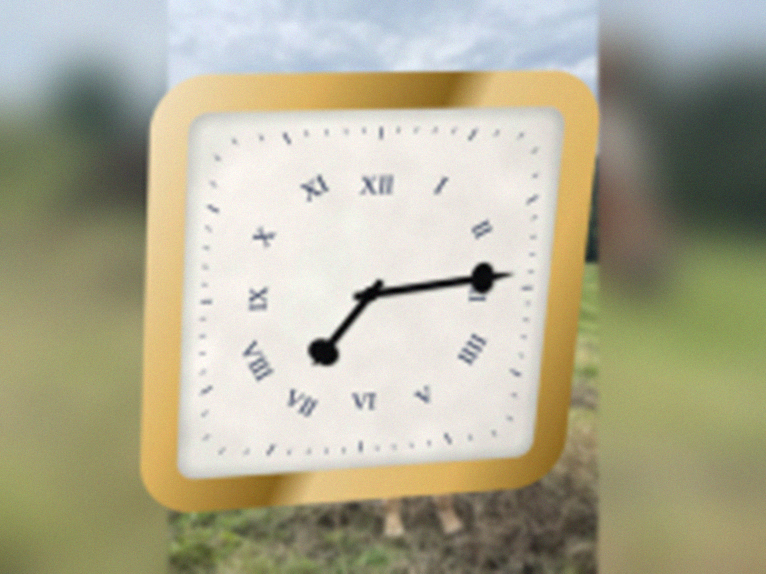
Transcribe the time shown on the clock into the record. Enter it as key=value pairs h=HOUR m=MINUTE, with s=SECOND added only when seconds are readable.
h=7 m=14
